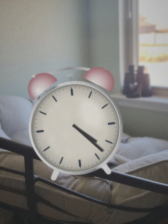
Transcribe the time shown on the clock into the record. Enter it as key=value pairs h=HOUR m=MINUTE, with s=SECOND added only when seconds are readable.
h=4 m=23
